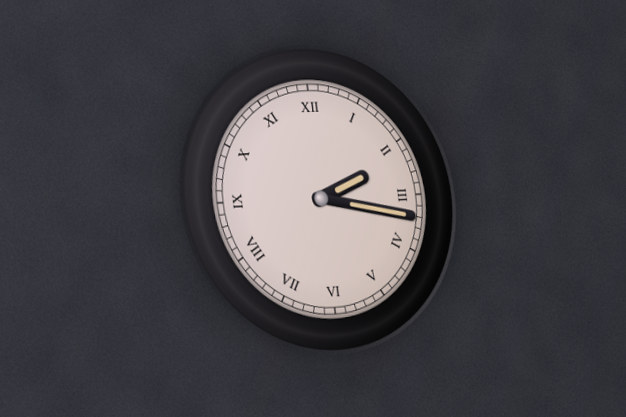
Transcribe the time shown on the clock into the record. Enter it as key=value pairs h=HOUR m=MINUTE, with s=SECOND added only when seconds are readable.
h=2 m=17
